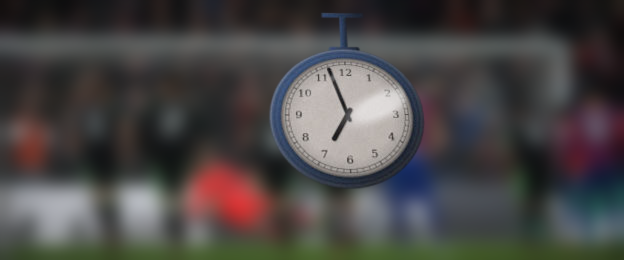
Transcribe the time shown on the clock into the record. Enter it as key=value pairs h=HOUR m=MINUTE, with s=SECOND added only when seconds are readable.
h=6 m=57
